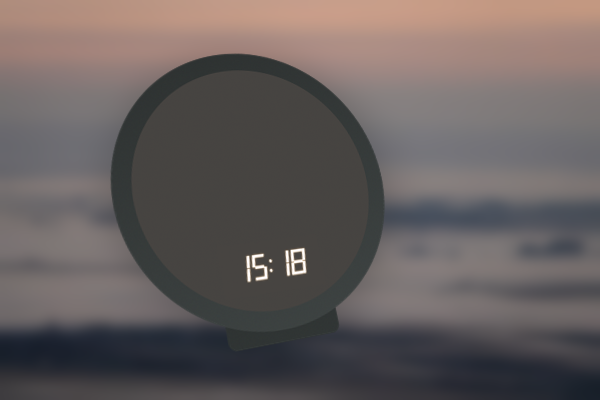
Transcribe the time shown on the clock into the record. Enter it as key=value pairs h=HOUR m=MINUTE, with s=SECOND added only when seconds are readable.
h=15 m=18
